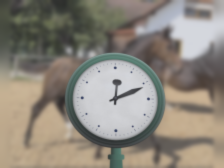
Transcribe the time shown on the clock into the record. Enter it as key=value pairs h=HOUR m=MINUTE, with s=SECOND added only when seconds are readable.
h=12 m=11
